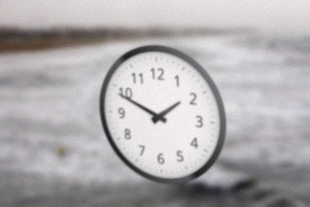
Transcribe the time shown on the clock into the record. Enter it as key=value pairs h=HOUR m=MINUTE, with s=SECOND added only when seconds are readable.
h=1 m=49
